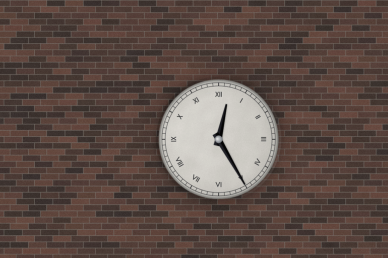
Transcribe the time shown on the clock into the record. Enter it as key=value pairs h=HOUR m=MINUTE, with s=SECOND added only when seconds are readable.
h=12 m=25
